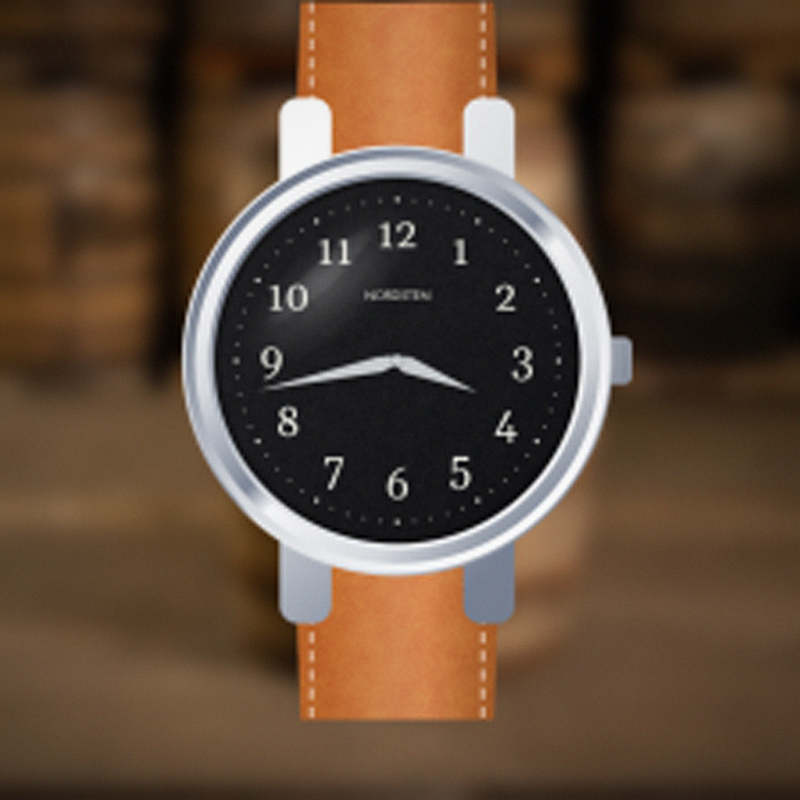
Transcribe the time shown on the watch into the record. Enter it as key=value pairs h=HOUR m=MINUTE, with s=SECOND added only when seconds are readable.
h=3 m=43
